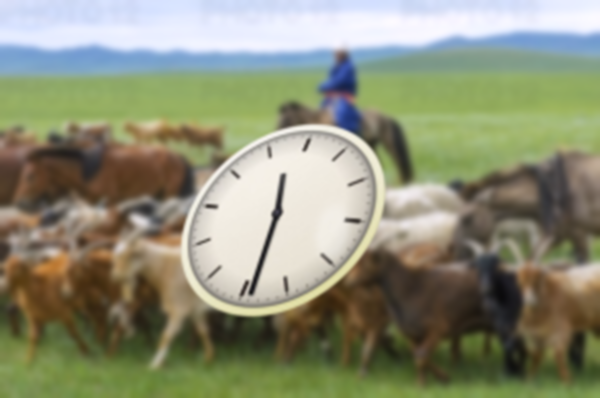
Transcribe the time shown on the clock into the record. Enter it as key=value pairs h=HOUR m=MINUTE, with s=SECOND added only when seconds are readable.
h=11 m=29
